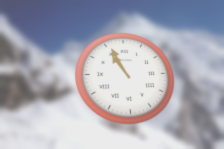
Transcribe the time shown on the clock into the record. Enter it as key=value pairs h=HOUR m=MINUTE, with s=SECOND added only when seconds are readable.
h=10 m=56
